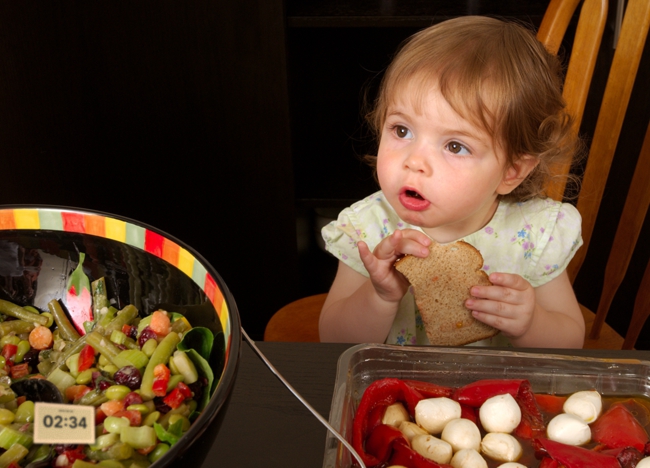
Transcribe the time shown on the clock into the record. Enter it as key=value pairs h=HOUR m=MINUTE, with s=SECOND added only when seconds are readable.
h=2 m=34
